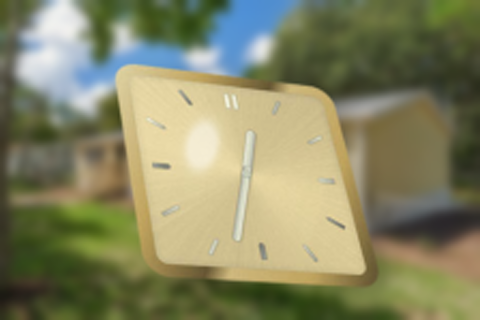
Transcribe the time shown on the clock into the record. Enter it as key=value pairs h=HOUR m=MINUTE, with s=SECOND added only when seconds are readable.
h=12 m=33
